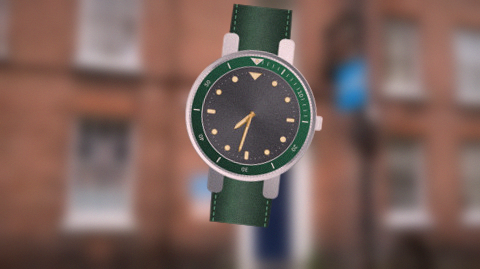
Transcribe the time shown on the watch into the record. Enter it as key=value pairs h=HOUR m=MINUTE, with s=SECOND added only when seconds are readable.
h=7 m=32
